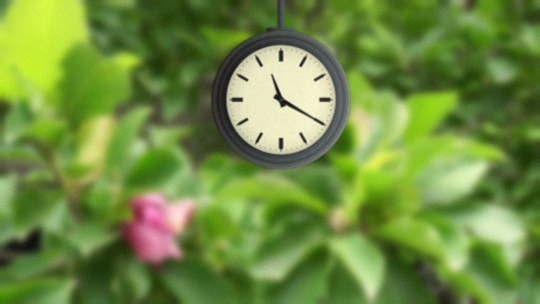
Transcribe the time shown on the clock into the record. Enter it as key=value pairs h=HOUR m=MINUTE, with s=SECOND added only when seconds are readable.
h=11 m=20
